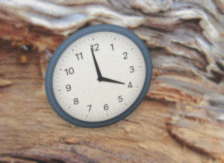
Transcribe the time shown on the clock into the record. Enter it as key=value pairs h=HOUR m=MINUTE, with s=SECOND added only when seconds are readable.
h=3 m=59
